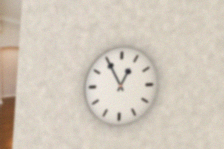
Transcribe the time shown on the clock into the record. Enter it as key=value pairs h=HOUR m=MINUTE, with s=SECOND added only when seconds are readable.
h=12 m=55
